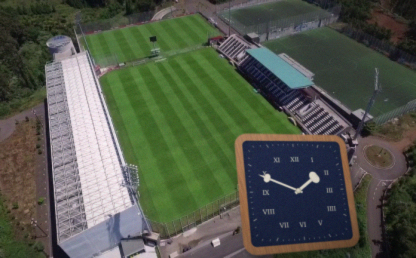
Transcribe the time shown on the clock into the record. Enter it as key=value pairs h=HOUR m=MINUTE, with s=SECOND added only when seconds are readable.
h=1 m=49
